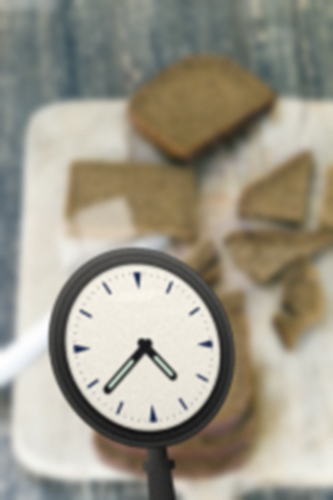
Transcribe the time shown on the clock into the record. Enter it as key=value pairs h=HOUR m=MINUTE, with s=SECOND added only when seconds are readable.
h=4 m=38
